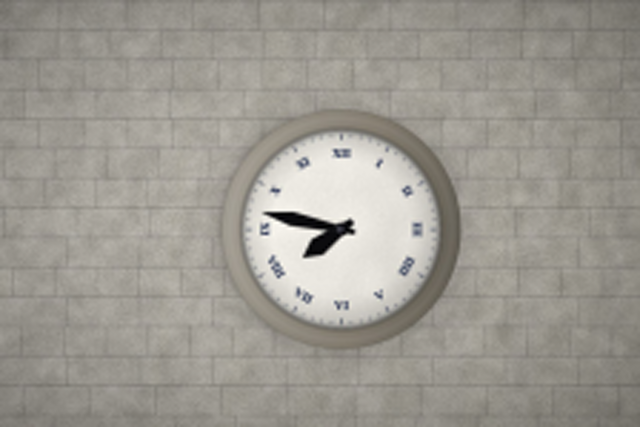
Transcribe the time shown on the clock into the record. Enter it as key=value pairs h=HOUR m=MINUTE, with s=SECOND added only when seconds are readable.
h=7 m=47
